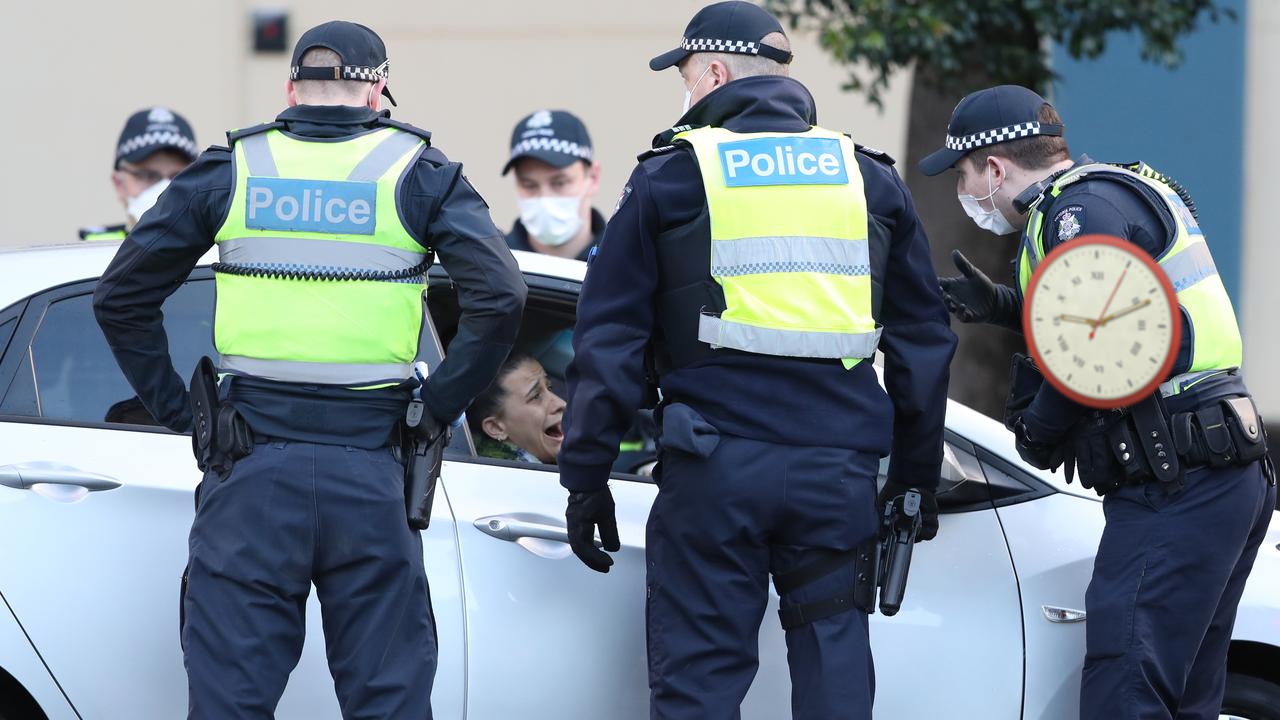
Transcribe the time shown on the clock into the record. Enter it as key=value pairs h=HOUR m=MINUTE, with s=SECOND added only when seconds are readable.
h=9 m=11 s=5
